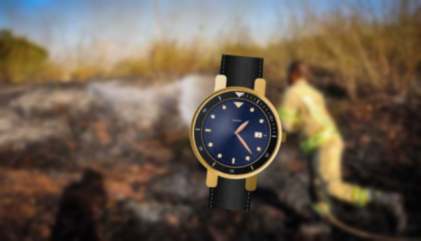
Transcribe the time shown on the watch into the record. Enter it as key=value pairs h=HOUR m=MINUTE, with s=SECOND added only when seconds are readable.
h=1 m=23
